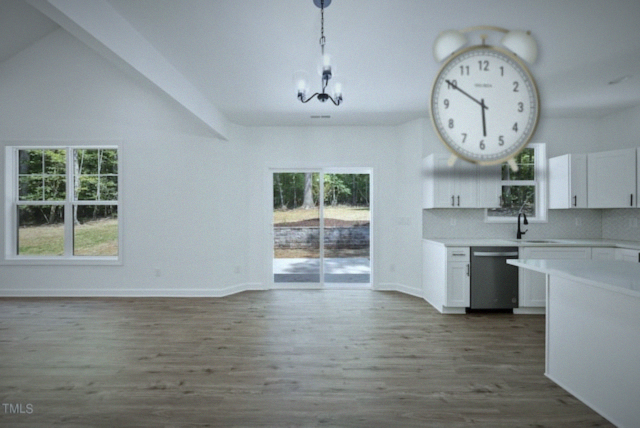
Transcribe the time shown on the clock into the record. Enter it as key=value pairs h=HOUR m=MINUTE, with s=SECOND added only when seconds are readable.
h=5 m=50
